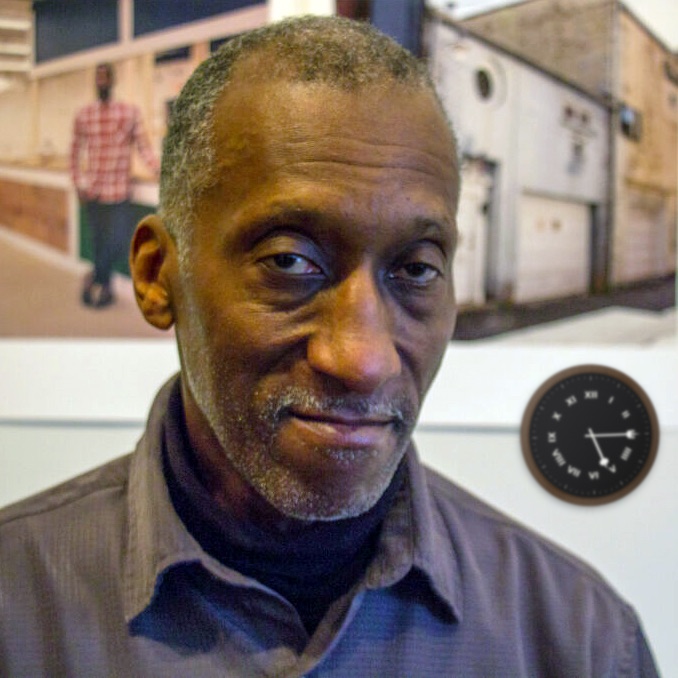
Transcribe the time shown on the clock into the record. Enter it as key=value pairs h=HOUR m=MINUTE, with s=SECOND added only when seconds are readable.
h=5 m=15
